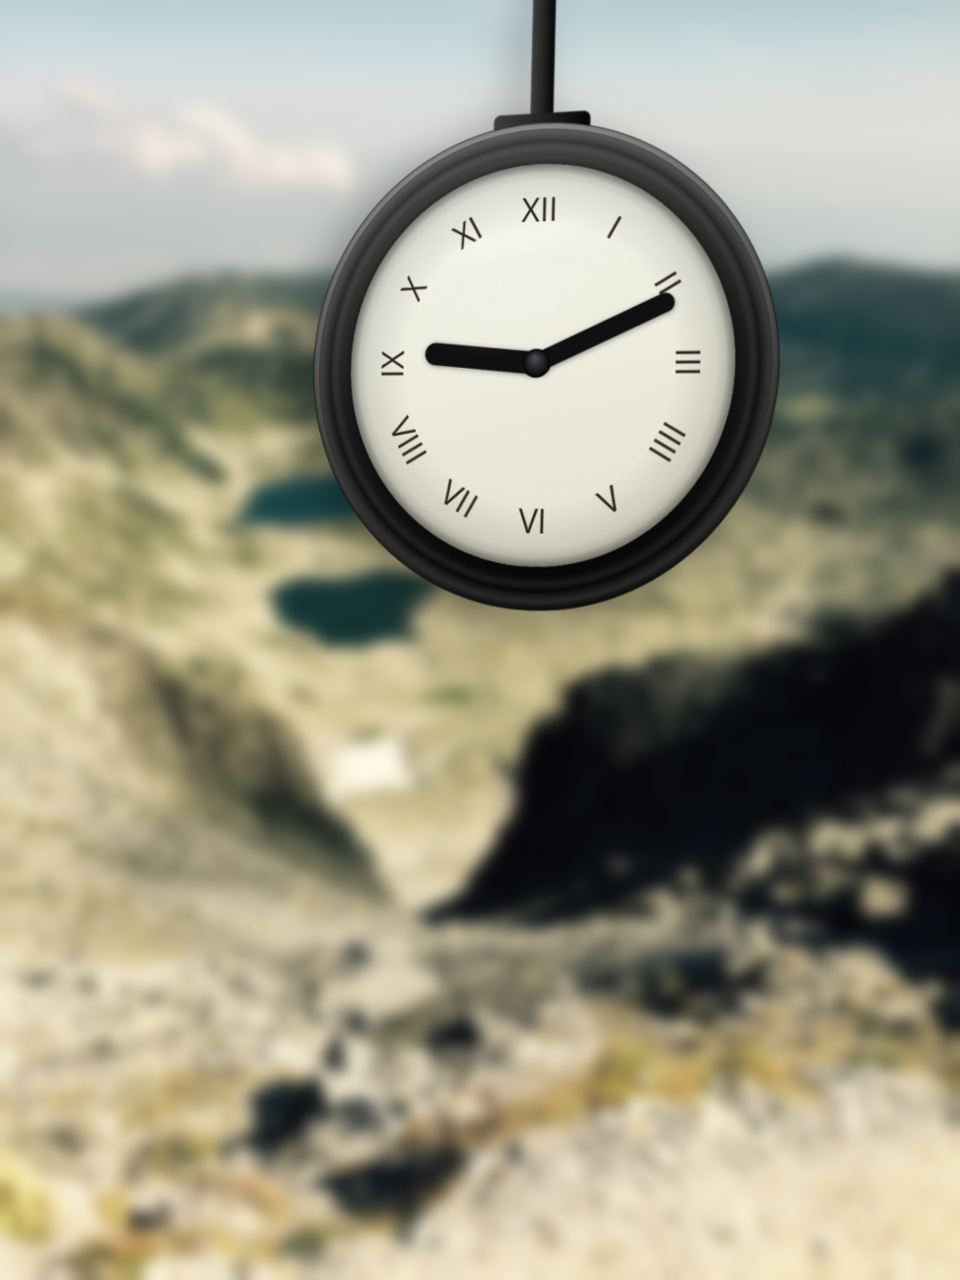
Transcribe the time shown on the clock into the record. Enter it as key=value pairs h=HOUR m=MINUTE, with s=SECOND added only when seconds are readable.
h=9 m=11
